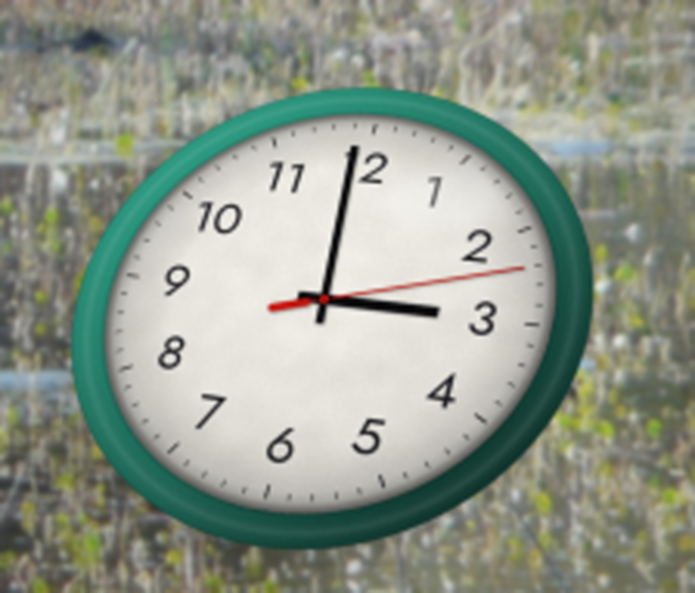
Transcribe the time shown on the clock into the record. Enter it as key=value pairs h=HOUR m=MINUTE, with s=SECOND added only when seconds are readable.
h=2 m=59 s=12
